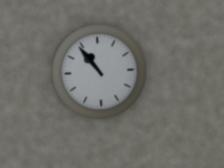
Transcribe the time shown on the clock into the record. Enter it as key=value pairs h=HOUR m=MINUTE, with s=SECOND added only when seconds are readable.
h=10 m=54
